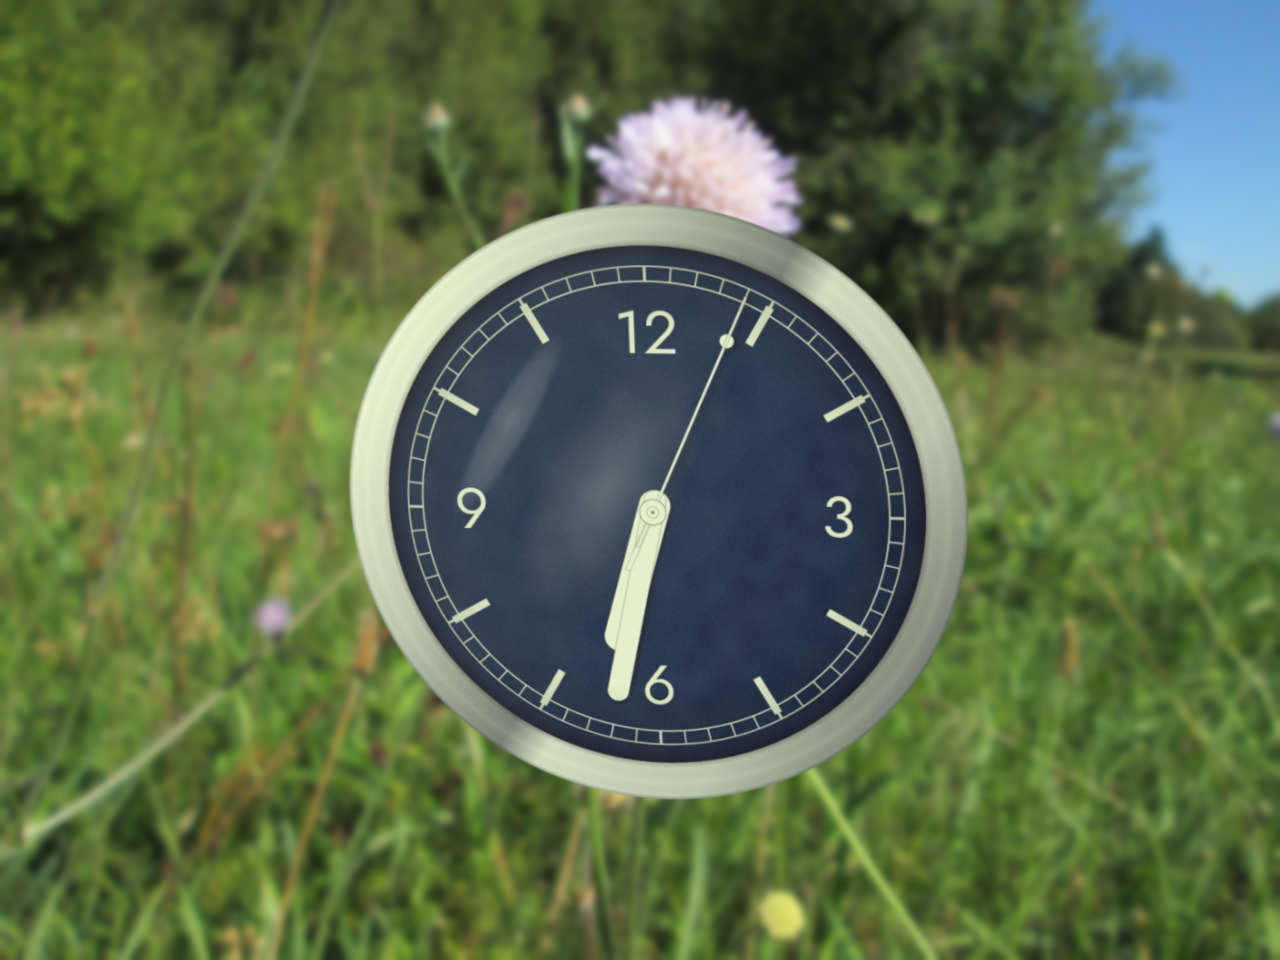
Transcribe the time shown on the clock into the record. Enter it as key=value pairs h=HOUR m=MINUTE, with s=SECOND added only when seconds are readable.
h=6 m=32 s=4
